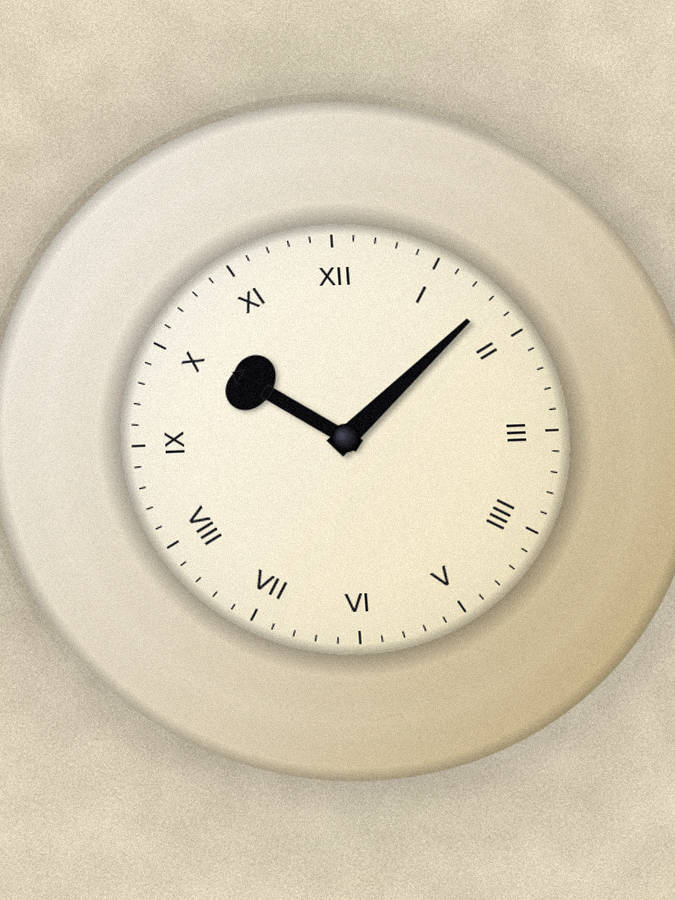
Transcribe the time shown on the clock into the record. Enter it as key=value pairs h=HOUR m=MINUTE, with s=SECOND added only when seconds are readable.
h=10 m=8
